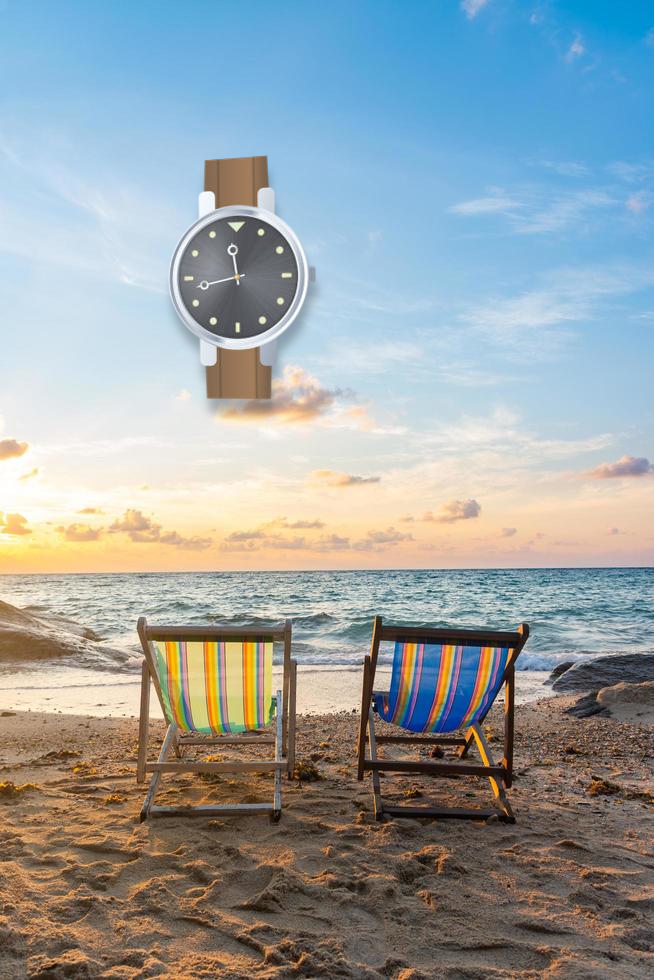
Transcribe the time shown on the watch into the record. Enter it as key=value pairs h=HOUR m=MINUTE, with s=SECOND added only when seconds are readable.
h=11 m=43
